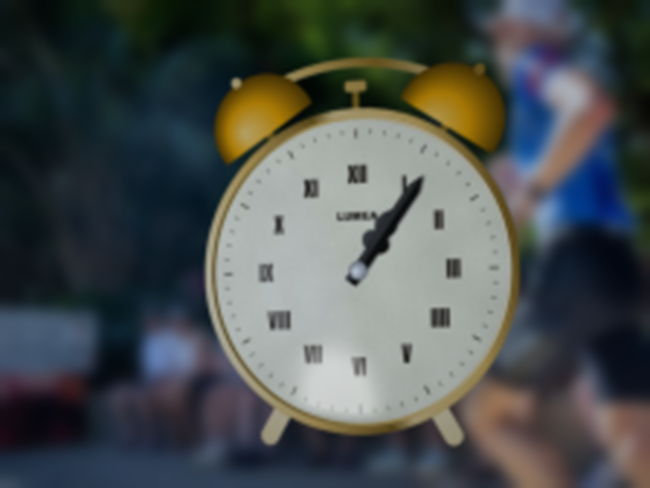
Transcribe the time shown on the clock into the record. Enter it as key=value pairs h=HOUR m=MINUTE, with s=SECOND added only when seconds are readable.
h=1 m=6
